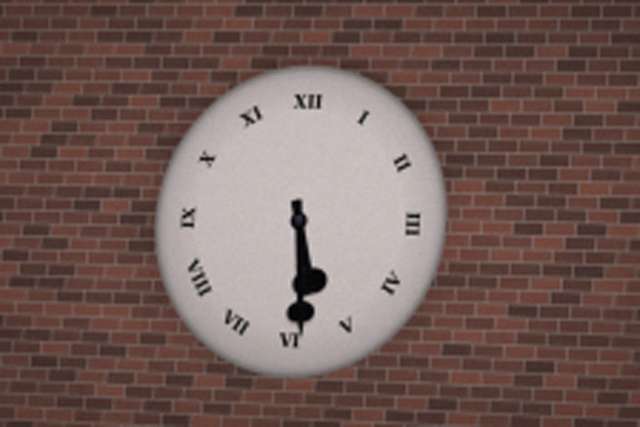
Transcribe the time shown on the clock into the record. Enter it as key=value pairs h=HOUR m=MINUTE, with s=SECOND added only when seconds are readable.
h=5 m=29
